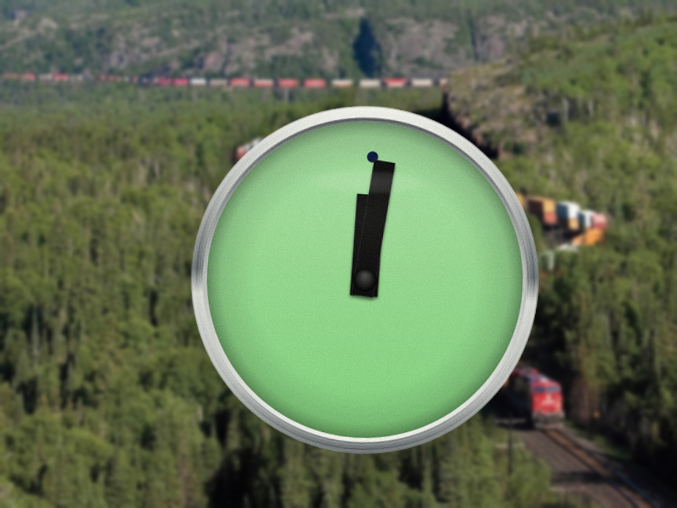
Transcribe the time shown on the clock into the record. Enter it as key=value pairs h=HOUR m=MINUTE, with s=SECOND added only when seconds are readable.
h=12 m=1
